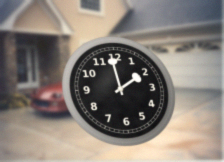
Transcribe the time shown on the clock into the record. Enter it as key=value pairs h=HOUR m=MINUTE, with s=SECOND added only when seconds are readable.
h=1 m=59
